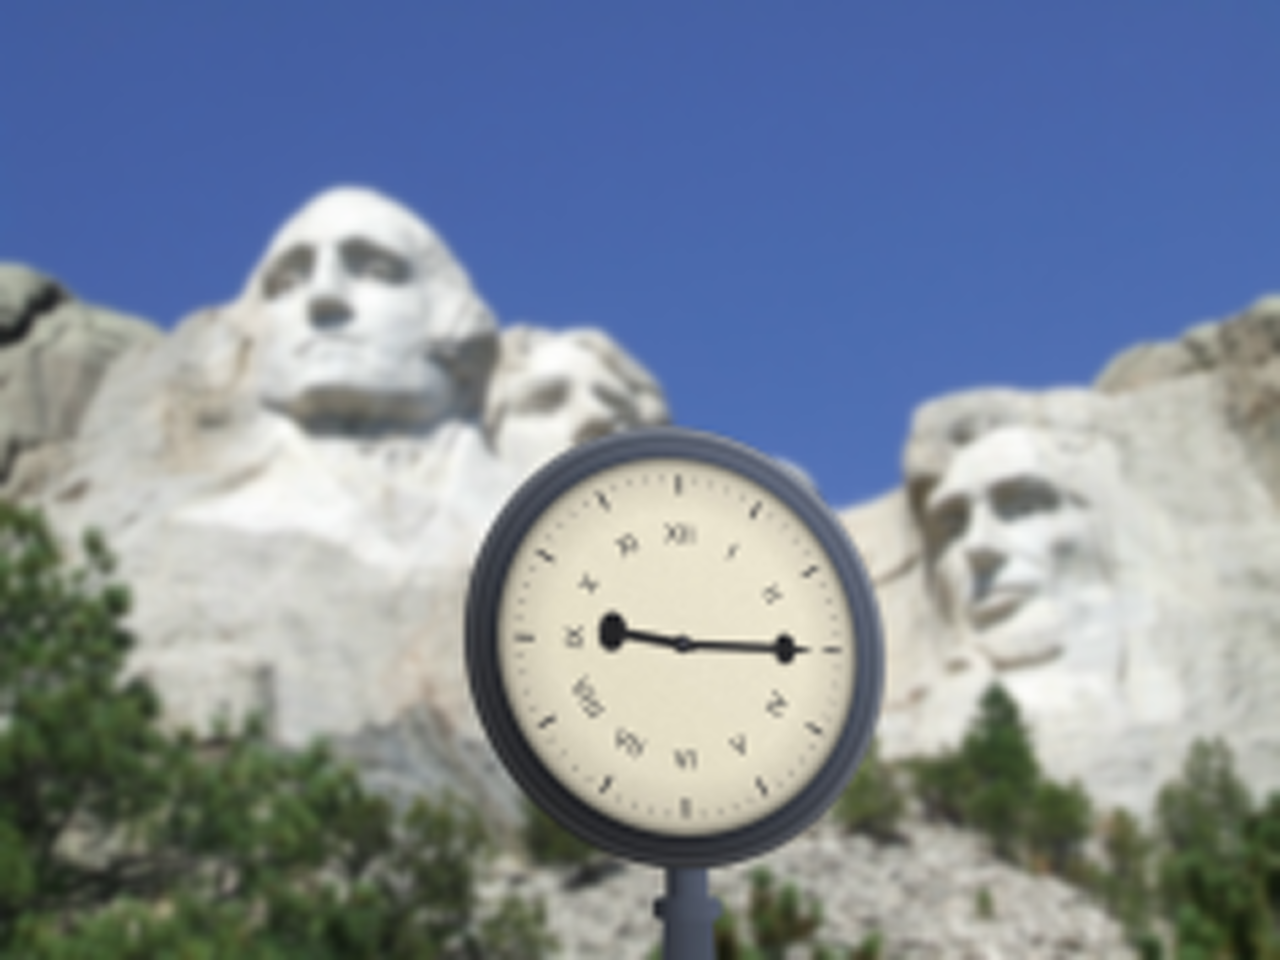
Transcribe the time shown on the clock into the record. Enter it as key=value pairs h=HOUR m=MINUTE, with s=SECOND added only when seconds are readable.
h=9 m=15
